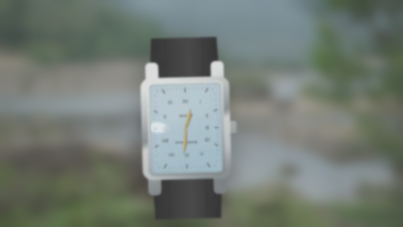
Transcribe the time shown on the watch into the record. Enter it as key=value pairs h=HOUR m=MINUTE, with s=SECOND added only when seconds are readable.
h=12 m=31
